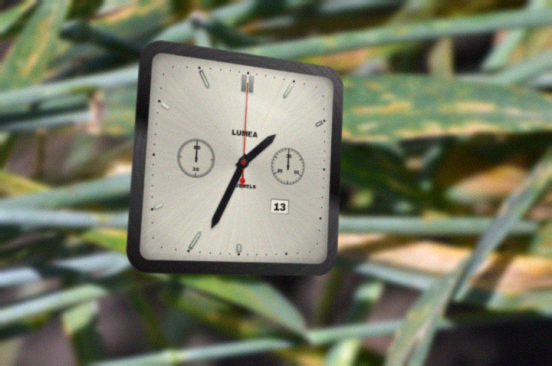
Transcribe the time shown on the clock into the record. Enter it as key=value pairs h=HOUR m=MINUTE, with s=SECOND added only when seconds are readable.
h=1 m=34
